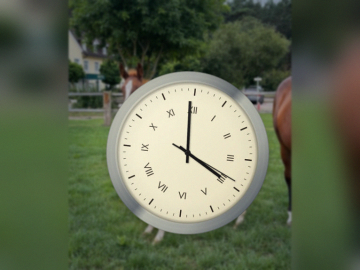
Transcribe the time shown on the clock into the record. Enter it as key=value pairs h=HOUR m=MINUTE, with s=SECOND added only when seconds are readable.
h=3 m=59 s=19
